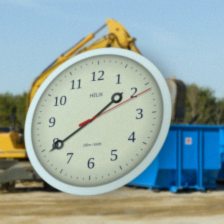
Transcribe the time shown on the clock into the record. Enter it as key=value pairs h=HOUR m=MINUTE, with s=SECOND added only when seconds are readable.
h=1 m=39 s=11
